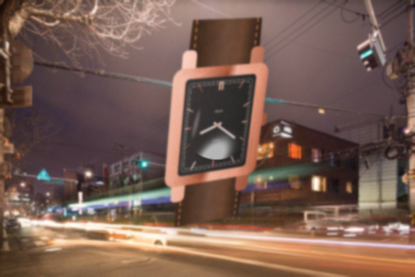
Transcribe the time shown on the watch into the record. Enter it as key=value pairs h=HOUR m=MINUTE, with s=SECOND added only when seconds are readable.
h=8 m=21
